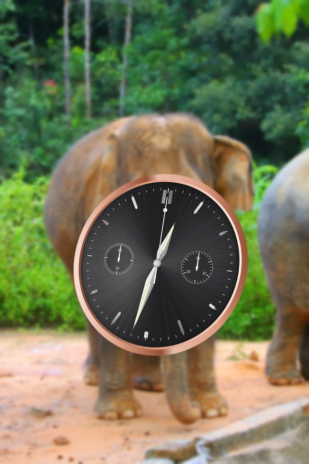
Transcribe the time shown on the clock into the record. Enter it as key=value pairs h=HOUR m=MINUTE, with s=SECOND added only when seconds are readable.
h=12 m=32
